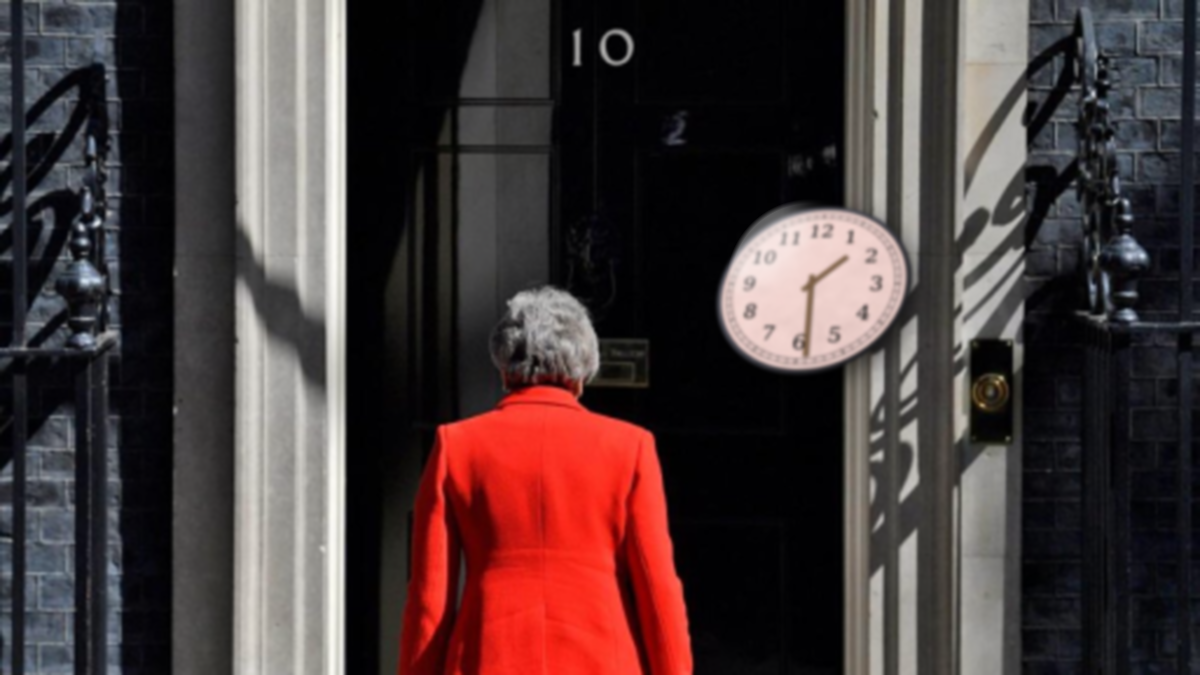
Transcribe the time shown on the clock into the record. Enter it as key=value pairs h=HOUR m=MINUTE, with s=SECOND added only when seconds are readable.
h=1 m=29
